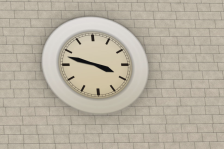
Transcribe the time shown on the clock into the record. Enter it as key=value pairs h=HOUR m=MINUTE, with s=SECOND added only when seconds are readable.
h=3 m=48
